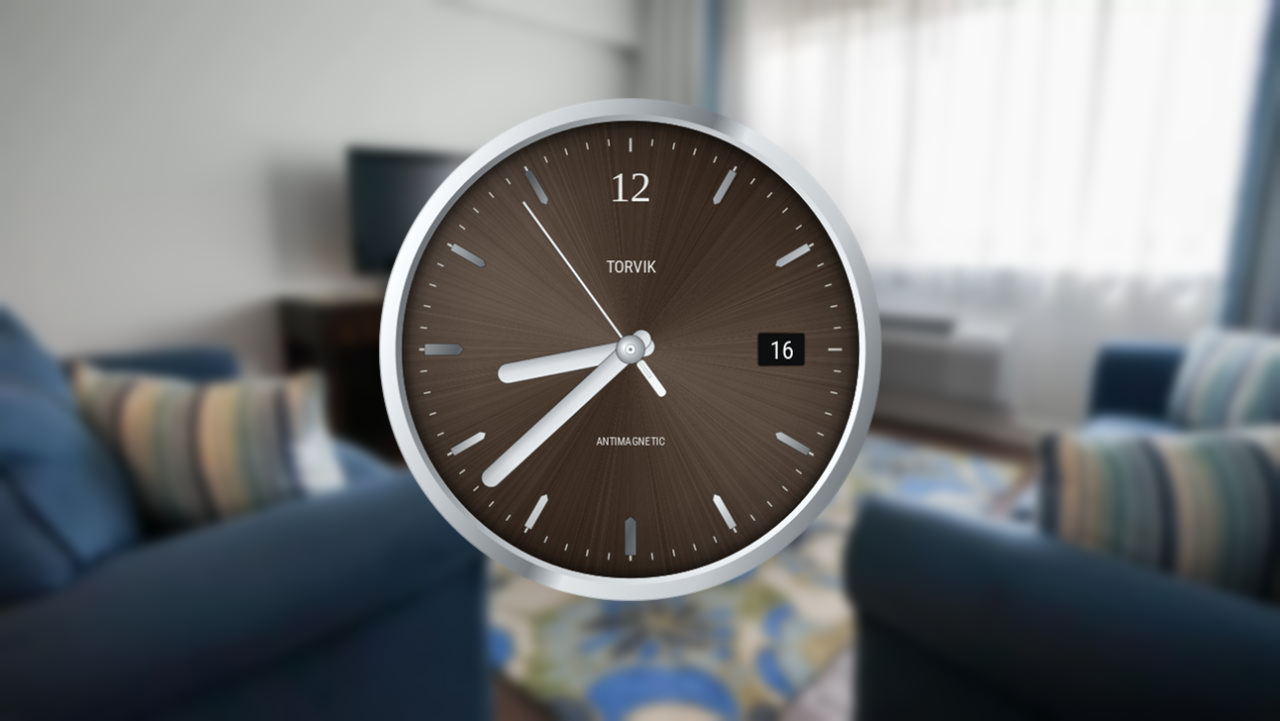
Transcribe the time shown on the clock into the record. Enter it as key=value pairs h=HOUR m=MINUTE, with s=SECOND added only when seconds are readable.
h=8 m=37 s=54
